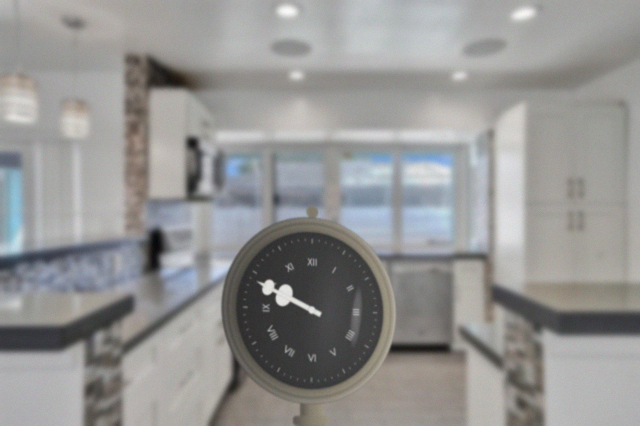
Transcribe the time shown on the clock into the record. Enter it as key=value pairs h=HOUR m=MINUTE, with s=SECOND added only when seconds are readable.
h=9 m=49
